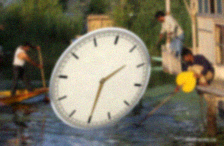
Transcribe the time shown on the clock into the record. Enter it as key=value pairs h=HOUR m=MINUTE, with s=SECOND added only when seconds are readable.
h=1 m=30
